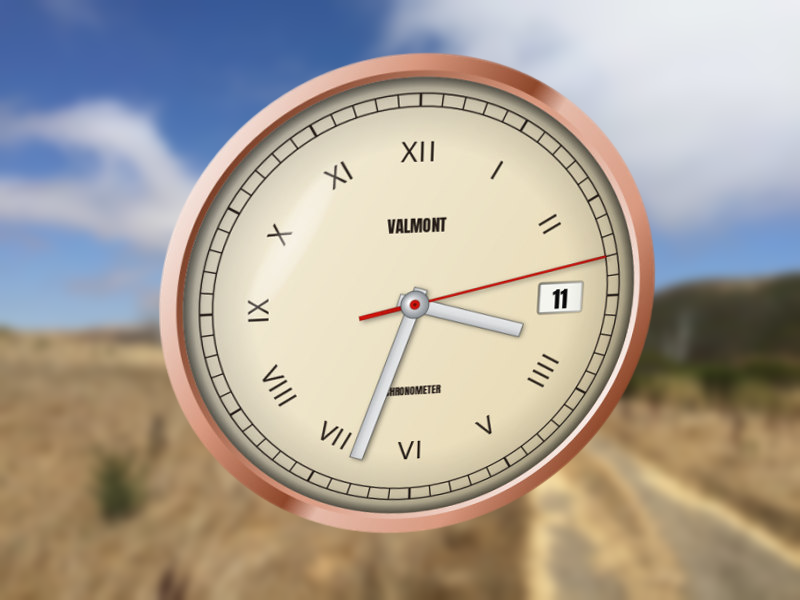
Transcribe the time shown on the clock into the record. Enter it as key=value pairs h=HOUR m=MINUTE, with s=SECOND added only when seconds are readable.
h=3 m=33 s=13
